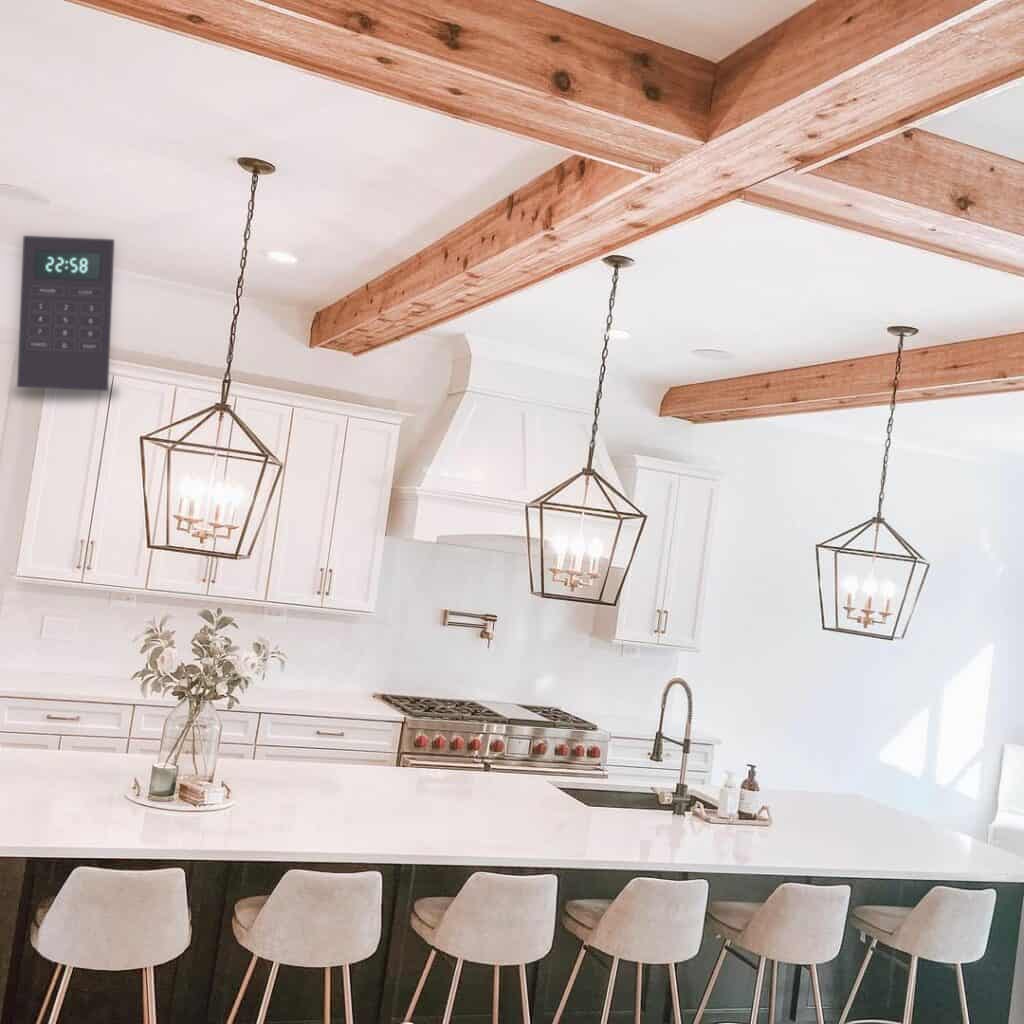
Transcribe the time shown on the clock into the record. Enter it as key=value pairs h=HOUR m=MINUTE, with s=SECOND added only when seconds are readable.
h=22 m=58
